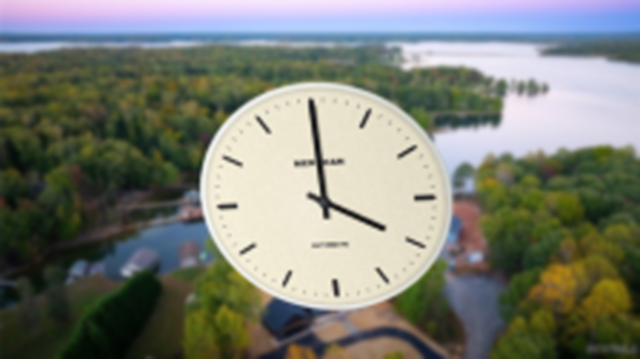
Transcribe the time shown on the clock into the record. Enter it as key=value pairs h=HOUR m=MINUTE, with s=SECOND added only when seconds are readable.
h=4 m=0
